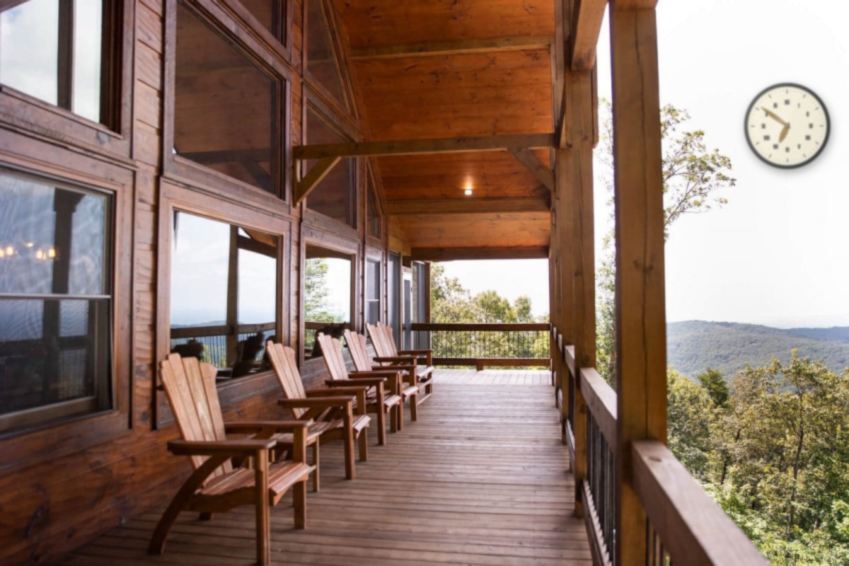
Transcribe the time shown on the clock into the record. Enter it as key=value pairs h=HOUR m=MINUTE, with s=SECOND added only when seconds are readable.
h=6 m=51
